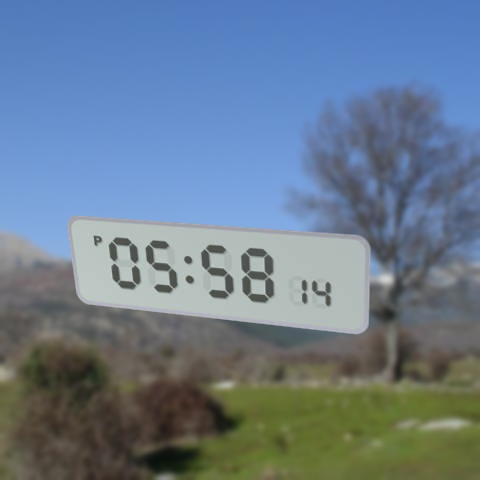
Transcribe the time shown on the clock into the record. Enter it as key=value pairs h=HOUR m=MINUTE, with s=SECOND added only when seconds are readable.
h=5 m=58 s=14
